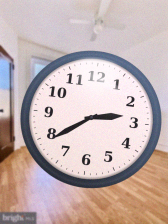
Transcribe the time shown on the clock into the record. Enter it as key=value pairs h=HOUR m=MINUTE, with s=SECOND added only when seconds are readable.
h=2 m=39
